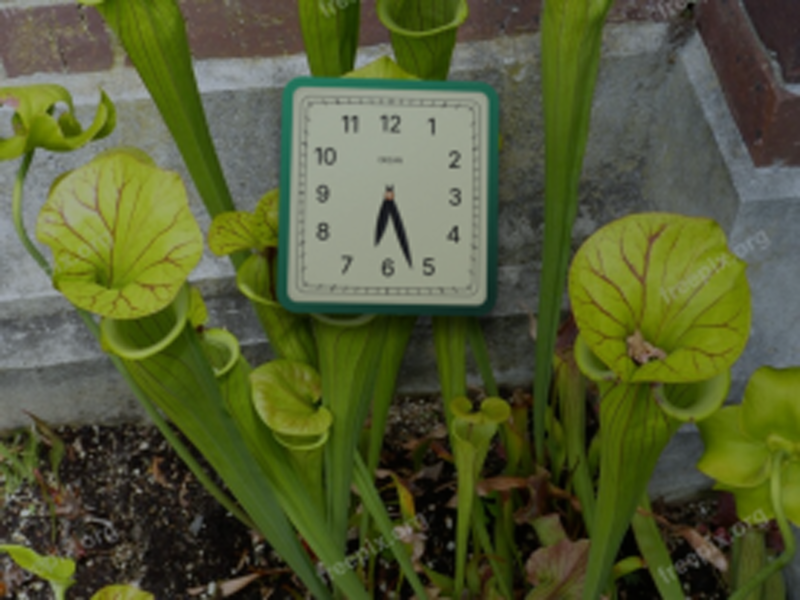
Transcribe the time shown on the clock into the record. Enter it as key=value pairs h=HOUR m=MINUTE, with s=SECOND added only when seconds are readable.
h=6 m=27
